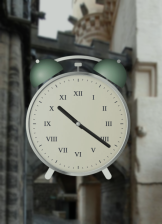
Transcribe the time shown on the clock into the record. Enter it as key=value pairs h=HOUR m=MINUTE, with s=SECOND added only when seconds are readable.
h=10 m=21
